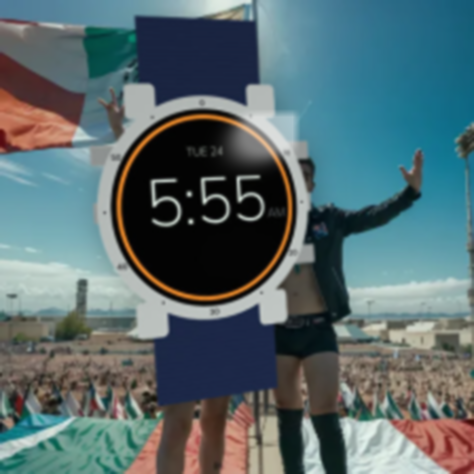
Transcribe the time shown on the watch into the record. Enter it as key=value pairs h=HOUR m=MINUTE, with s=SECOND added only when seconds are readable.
h=5 m=55
